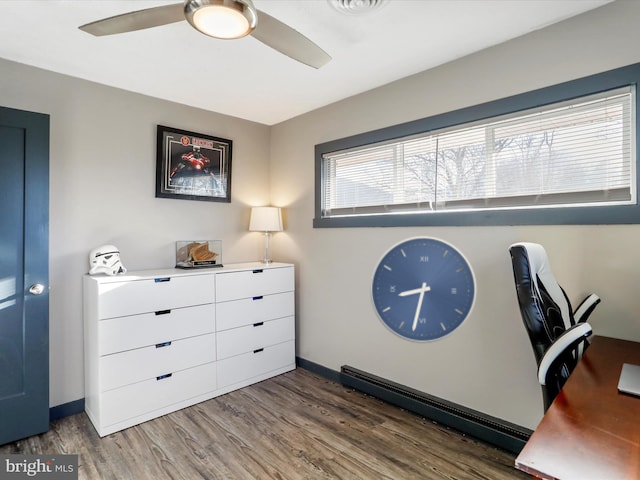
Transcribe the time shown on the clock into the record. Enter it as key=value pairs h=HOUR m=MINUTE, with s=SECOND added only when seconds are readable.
h=8 m=32
